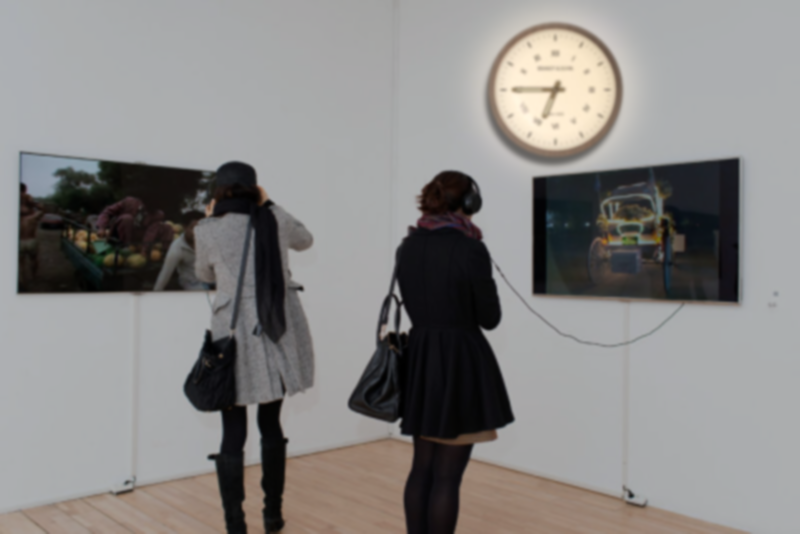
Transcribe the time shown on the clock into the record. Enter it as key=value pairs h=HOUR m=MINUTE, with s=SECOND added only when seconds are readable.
h=6 m=45
